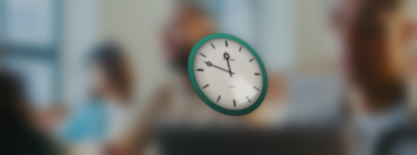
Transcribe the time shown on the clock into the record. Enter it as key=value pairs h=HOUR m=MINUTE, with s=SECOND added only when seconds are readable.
h=11 m=48
